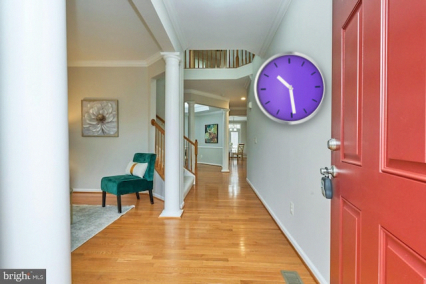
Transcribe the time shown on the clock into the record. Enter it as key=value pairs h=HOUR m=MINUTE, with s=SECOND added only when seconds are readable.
h=10 m=29
